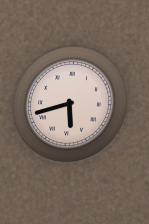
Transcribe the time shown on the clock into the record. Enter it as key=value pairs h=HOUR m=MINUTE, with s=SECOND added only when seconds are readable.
h=5 m=42
